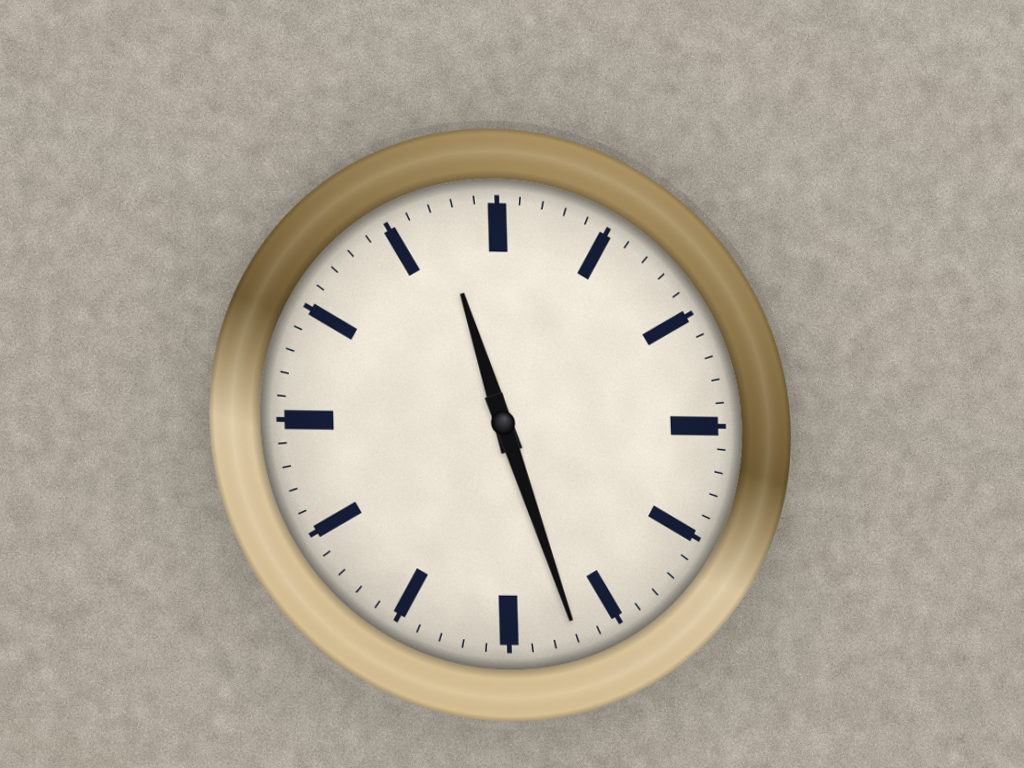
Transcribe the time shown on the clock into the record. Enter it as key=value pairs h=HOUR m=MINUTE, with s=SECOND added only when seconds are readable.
h=11 m=27
